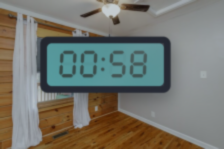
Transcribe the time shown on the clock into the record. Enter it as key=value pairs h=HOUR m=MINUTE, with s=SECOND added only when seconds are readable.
h=0 m=58
